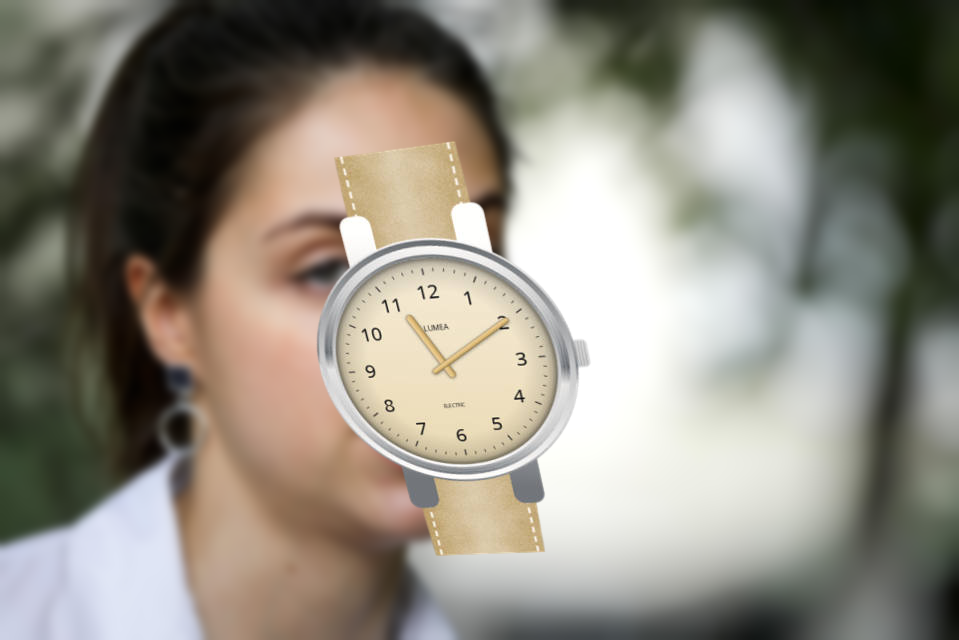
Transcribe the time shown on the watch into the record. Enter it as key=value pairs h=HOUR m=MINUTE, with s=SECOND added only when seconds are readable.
h=11 m=10
